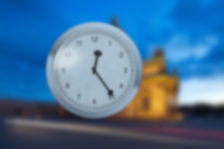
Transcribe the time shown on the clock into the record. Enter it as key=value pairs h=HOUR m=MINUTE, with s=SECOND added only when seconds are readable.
h=12 m=24
